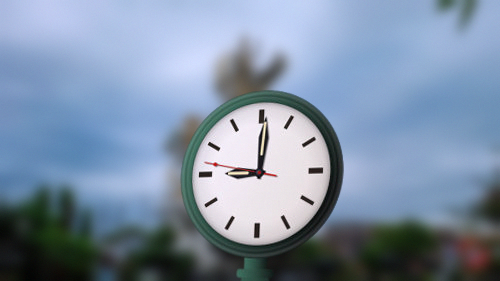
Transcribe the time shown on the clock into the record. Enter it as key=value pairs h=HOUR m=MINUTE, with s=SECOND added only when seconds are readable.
h=9 m=0 s=47
